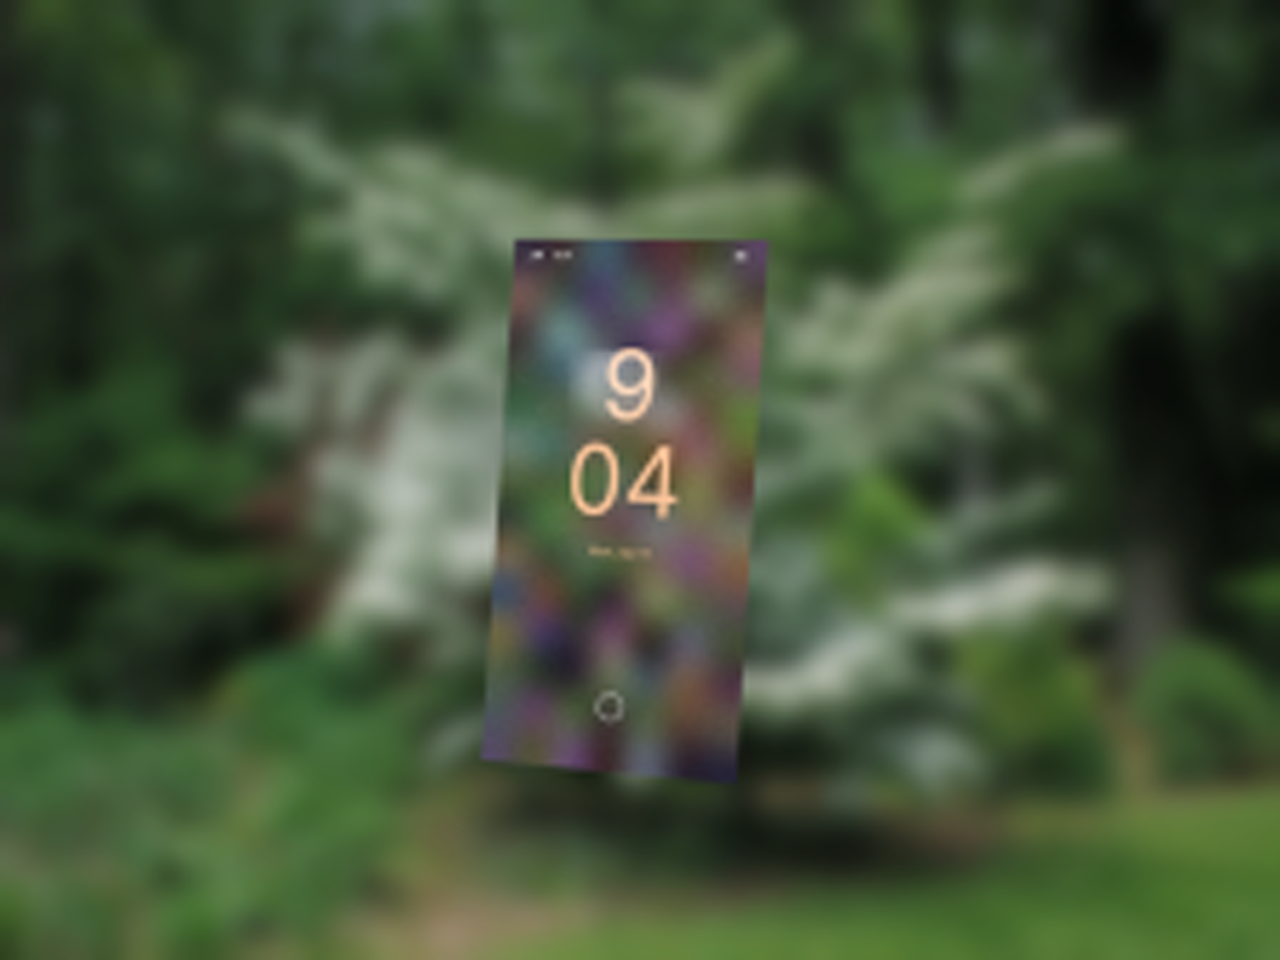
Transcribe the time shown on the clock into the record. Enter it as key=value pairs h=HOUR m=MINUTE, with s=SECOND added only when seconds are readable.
h=9 m=4
